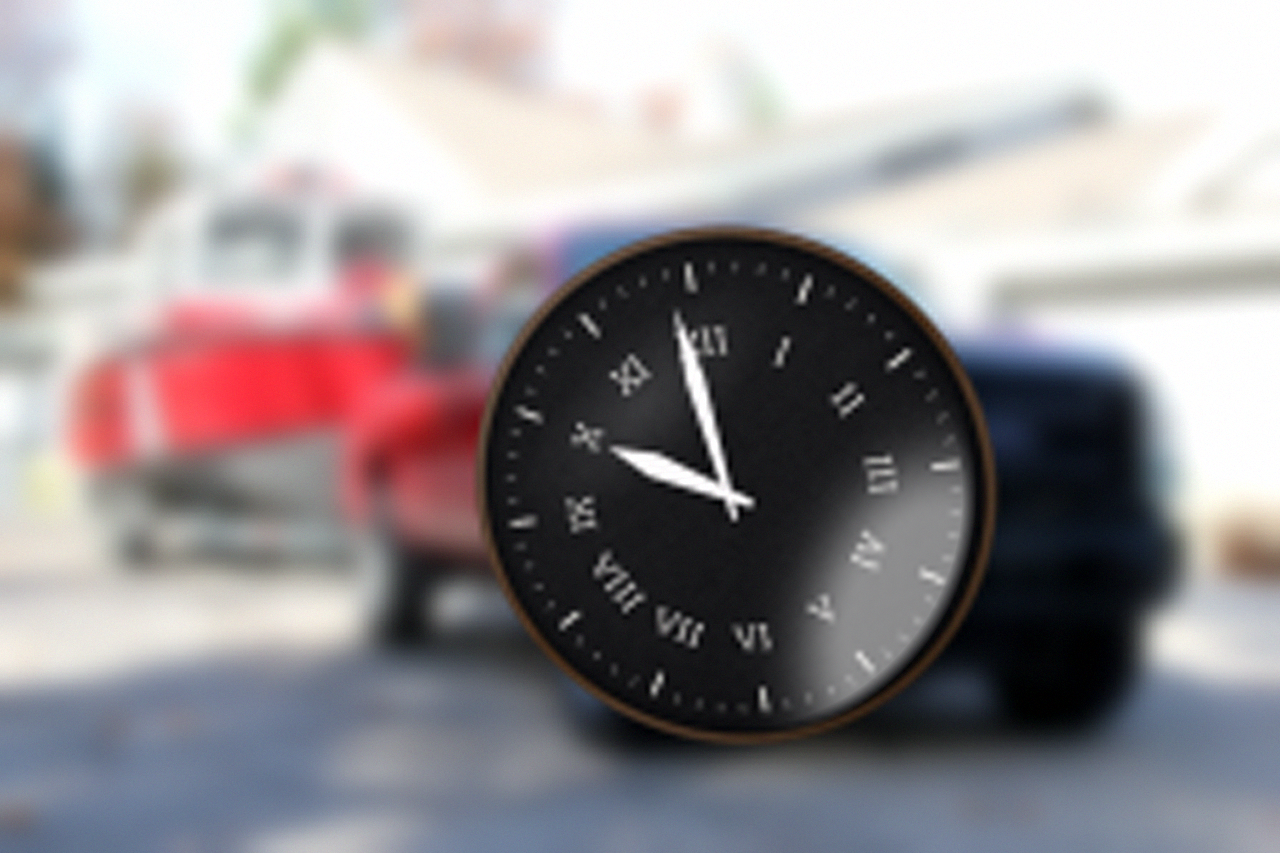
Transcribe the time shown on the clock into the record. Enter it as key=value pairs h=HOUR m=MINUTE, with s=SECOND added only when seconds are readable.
h=9 m=59
